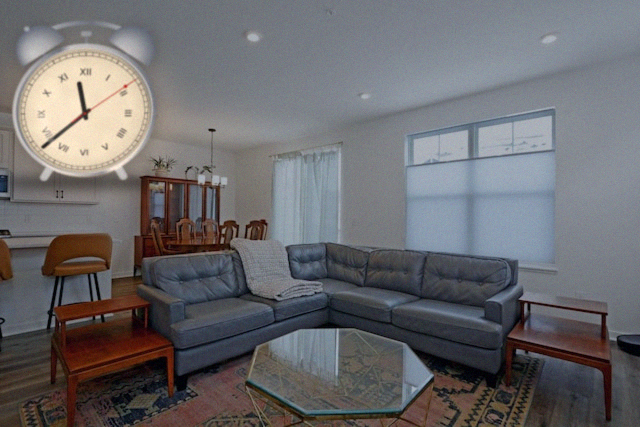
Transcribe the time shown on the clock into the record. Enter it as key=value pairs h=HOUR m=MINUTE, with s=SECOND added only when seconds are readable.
h=11 m=38 s=9
